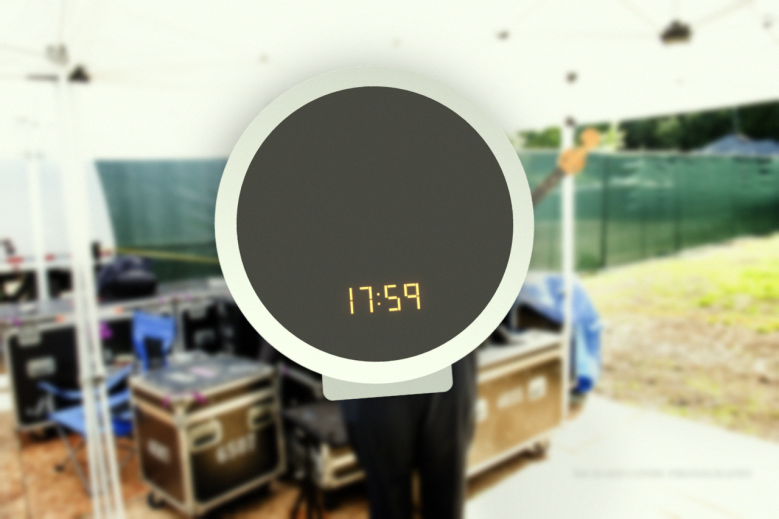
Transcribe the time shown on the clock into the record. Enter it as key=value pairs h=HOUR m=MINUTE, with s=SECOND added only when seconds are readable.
h=17 m=59
